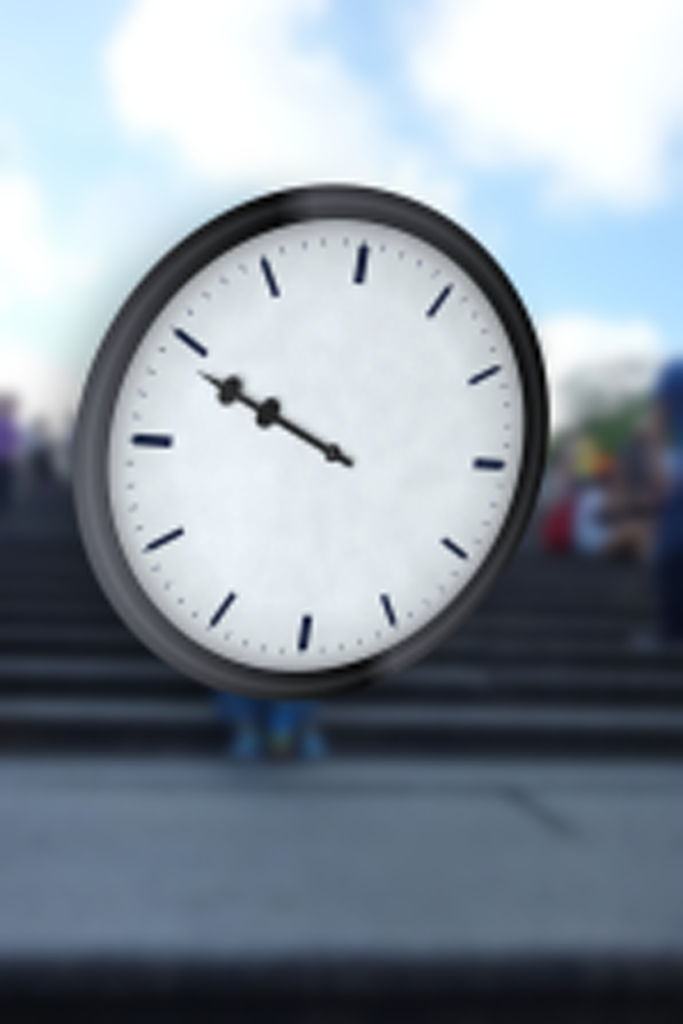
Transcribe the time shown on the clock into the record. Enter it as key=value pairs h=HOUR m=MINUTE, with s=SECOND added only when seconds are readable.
h=9 m=49
